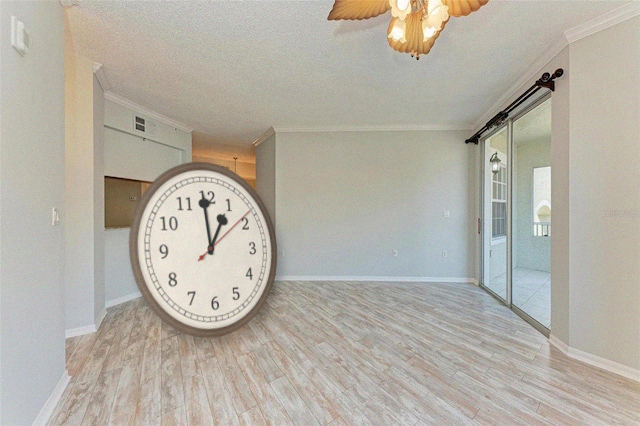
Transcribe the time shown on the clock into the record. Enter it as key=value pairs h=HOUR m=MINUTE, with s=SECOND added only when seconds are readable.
h=12 m=59 s=9
